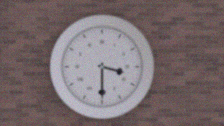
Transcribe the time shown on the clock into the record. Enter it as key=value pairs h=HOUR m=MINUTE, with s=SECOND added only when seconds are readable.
h=3 m=30
